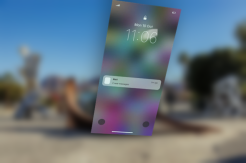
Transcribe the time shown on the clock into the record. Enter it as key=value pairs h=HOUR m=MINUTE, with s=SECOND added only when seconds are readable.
h=11 m=6
